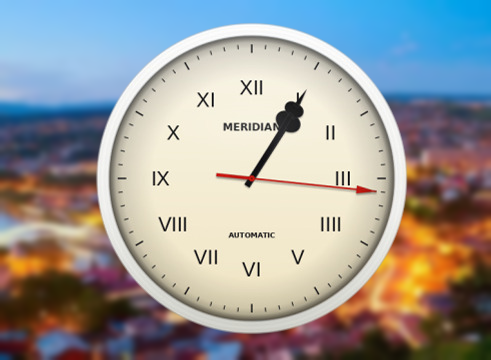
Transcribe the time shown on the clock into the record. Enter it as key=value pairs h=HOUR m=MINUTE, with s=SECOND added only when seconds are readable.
h=1 m=5 s=16
